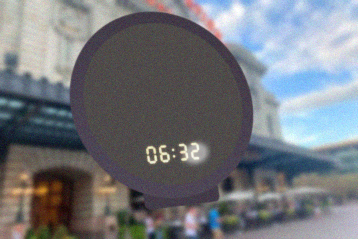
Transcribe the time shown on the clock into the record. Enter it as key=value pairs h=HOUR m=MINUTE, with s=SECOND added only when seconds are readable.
h=6 m=32
